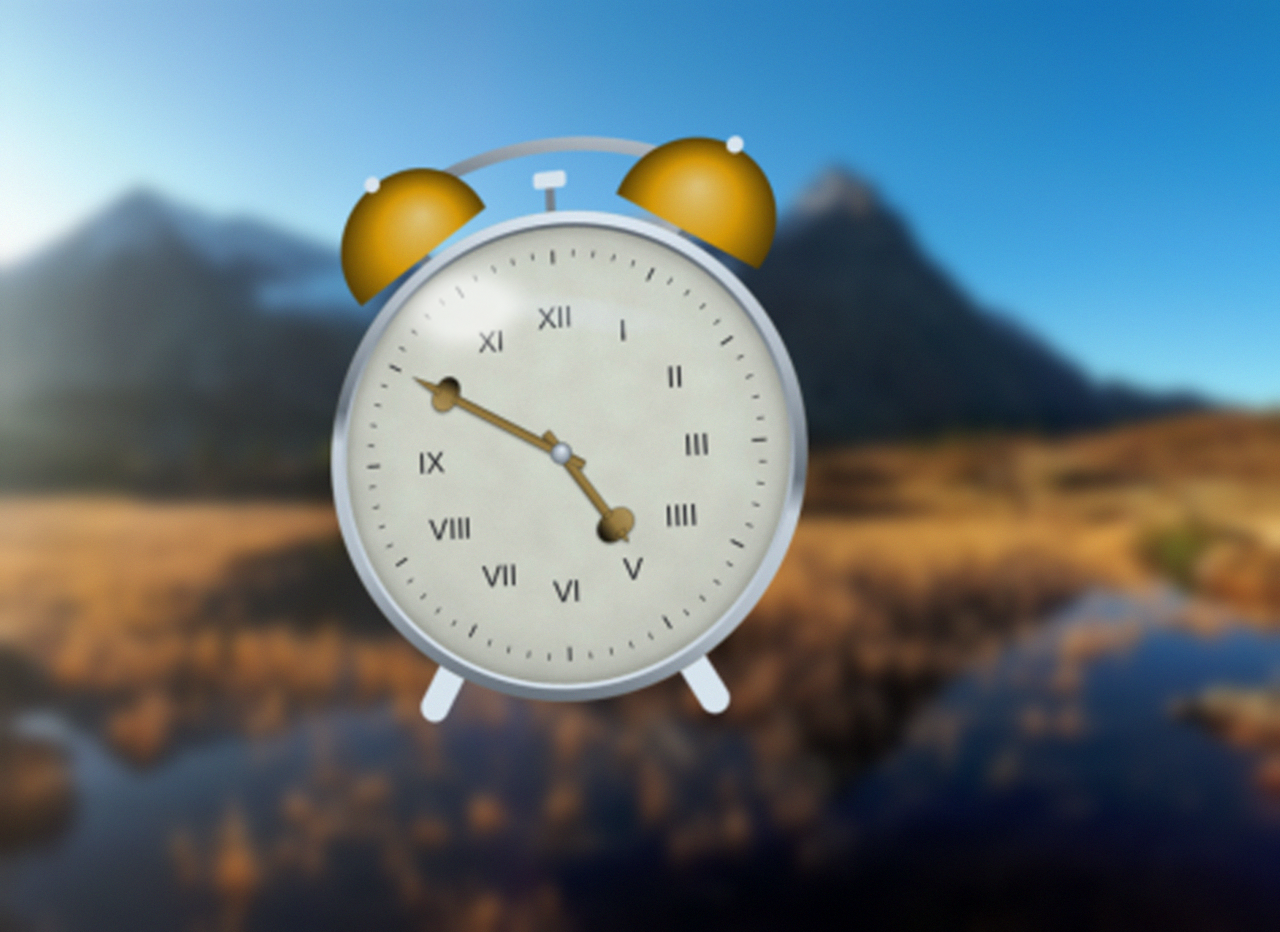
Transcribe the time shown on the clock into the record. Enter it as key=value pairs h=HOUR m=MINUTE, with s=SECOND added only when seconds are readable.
h=4 m=50
